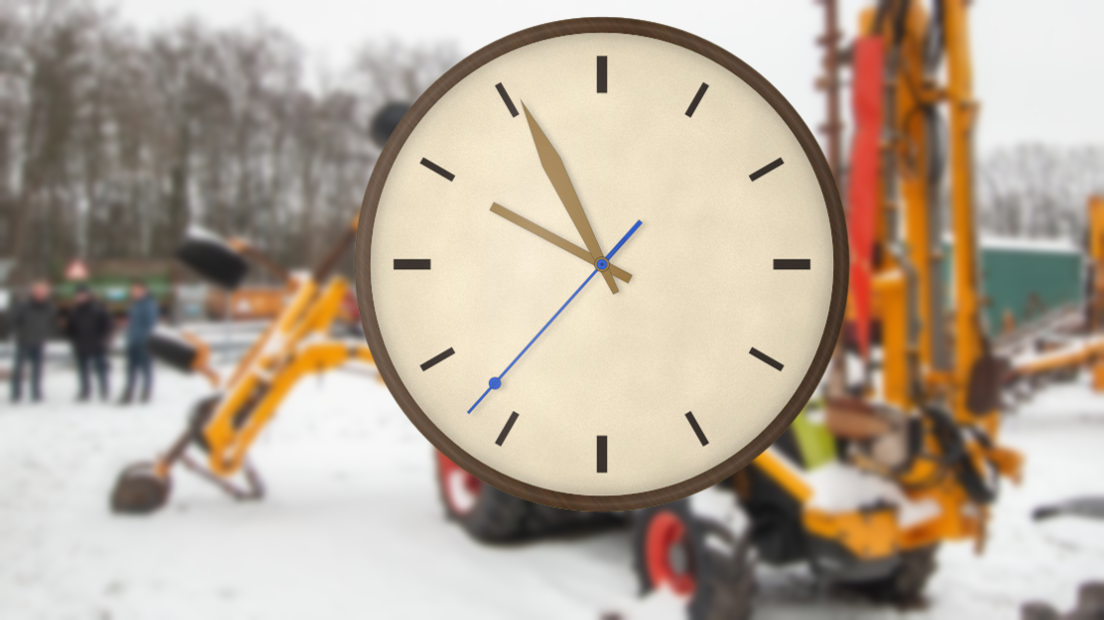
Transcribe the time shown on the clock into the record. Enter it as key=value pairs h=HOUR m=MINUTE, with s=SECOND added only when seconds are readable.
h=9 m=55 s=37
